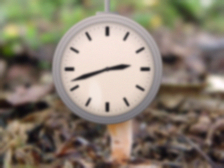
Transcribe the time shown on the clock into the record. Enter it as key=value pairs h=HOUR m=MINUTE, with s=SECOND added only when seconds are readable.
h=2 m=42
